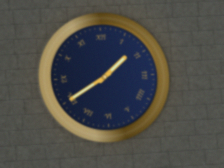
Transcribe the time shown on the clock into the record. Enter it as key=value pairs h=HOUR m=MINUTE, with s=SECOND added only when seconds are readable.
h=1 m=40
